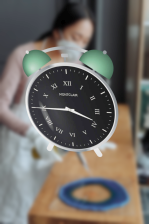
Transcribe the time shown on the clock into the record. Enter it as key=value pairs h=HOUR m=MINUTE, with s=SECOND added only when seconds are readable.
h=3 m=45
